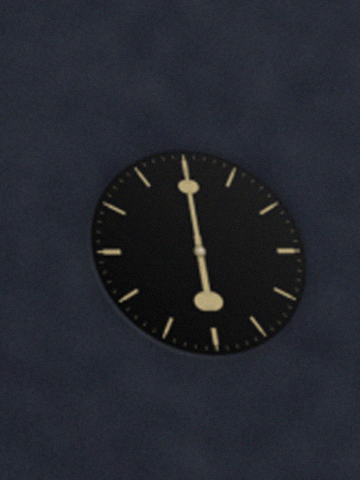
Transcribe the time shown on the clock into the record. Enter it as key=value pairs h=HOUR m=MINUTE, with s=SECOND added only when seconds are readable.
h=6 m=0
